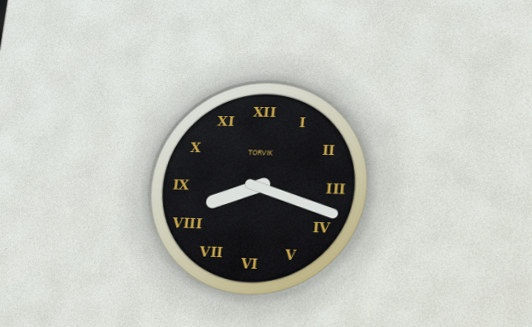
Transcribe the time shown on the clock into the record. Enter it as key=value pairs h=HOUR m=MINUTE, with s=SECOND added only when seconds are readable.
h=8 m=18
